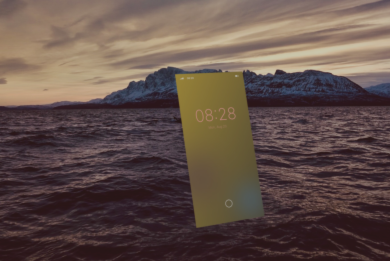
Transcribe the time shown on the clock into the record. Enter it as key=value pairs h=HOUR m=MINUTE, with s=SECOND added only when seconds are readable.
h=8 m=28
